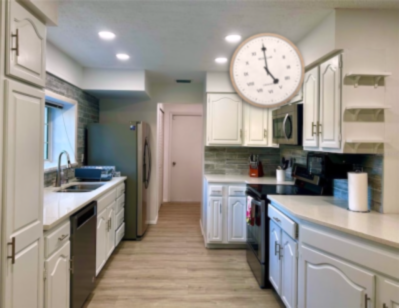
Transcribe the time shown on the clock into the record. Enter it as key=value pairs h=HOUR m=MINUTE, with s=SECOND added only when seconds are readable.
h=5 m=0
